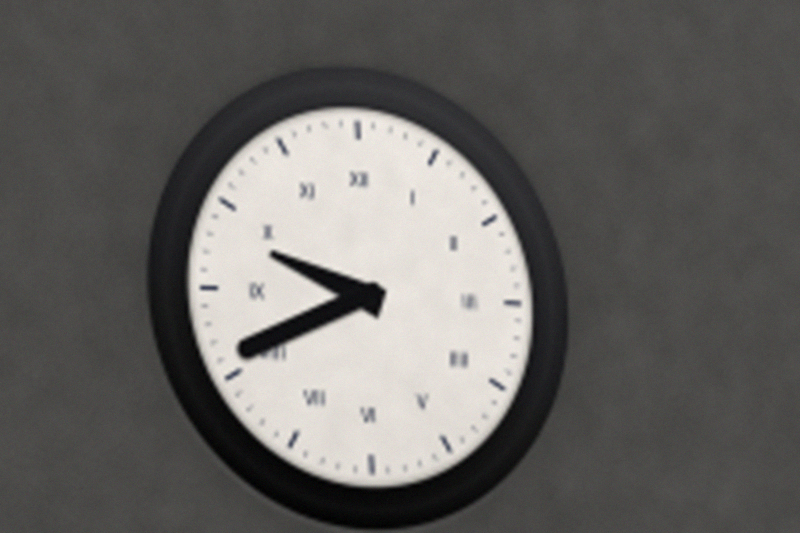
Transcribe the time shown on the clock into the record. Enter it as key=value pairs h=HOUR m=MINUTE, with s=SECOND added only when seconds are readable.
h=9 m=41
